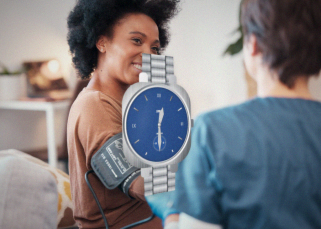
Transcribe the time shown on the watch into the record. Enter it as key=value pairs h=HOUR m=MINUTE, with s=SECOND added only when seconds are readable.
h=12 m=30
